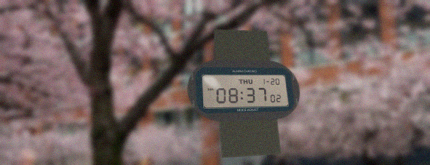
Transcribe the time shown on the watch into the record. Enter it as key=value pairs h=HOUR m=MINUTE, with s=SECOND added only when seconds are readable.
h=8 m=37 s=2
